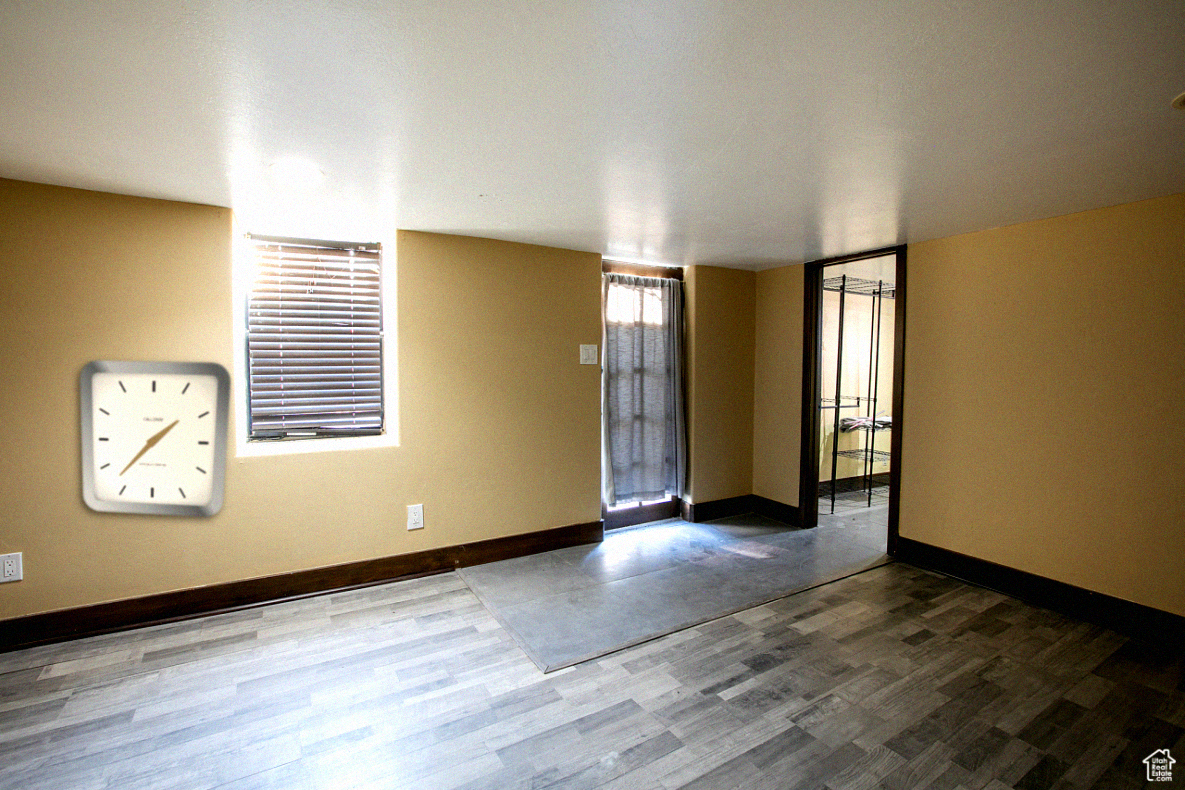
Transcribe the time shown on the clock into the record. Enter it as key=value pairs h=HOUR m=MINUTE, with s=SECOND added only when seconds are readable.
h=1 m=37
